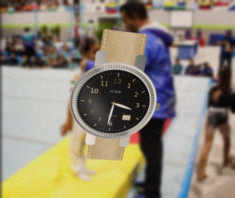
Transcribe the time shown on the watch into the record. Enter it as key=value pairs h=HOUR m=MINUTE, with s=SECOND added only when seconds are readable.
h=3 m=31
